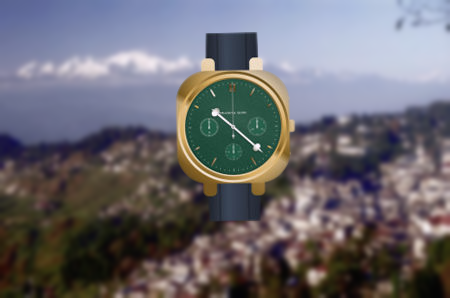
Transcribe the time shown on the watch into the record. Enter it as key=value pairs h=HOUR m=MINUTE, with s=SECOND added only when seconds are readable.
h=10 m=22
